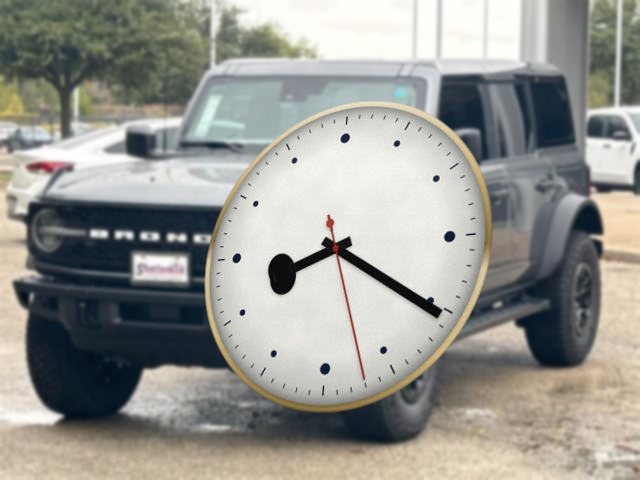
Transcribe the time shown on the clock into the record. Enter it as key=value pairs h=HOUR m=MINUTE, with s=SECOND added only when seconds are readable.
h=8 m=20 s=27
